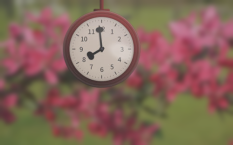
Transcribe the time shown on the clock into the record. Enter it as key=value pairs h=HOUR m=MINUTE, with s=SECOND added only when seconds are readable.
h=7 m=59
